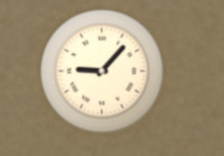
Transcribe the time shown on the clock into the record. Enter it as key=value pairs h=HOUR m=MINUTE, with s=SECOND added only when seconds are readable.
h=9 m=7
